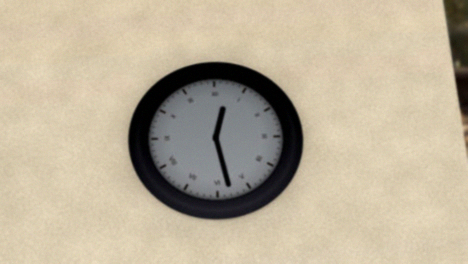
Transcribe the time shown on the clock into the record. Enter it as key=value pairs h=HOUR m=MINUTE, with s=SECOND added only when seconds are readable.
h=12 m=28
